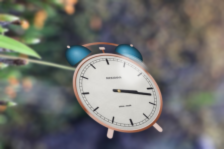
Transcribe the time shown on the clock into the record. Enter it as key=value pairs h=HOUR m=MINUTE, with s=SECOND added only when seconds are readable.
h=3 m=17
